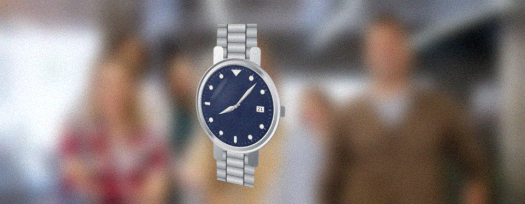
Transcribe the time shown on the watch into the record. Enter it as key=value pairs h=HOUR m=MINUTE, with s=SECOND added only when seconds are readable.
h=8 m=7
